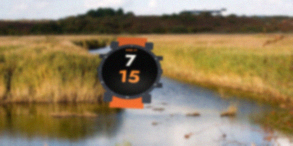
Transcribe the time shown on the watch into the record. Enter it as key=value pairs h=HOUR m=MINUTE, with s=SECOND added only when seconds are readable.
h=7 m=15
